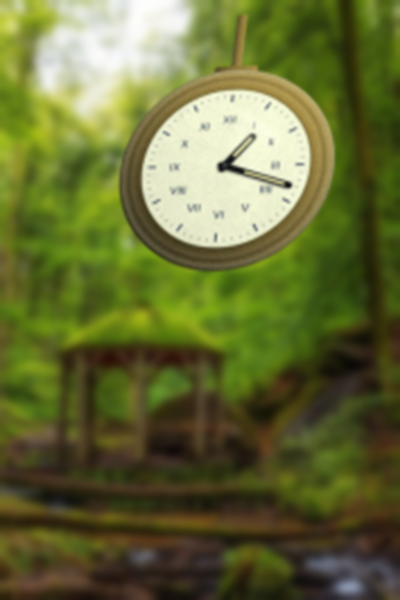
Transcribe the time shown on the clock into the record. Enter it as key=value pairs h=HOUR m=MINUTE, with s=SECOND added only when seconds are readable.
h=1 m=18
